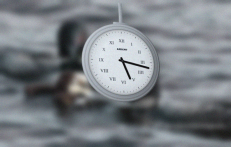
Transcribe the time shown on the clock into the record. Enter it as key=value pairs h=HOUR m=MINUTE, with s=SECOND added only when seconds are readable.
h=5 m=17
